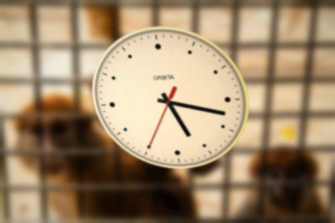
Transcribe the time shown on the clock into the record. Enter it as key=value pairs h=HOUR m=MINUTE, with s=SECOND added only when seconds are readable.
h=5 m=17 s=35
